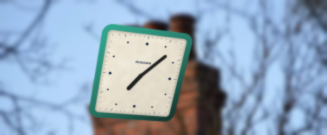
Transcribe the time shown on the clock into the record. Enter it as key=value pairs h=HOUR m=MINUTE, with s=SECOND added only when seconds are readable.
h=7 m=7
